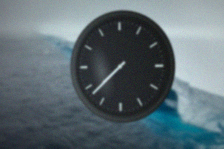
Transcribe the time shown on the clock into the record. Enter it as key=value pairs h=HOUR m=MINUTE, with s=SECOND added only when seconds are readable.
h=7 m=38
